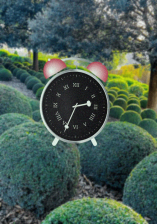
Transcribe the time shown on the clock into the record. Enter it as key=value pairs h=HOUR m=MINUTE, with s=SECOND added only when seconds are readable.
h=2 m=34
